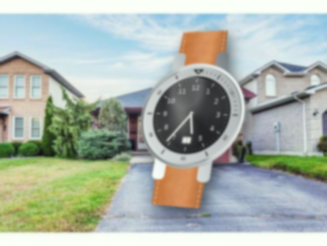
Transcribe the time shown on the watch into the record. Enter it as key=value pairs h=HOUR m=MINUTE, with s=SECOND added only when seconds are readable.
h=5 m=36
